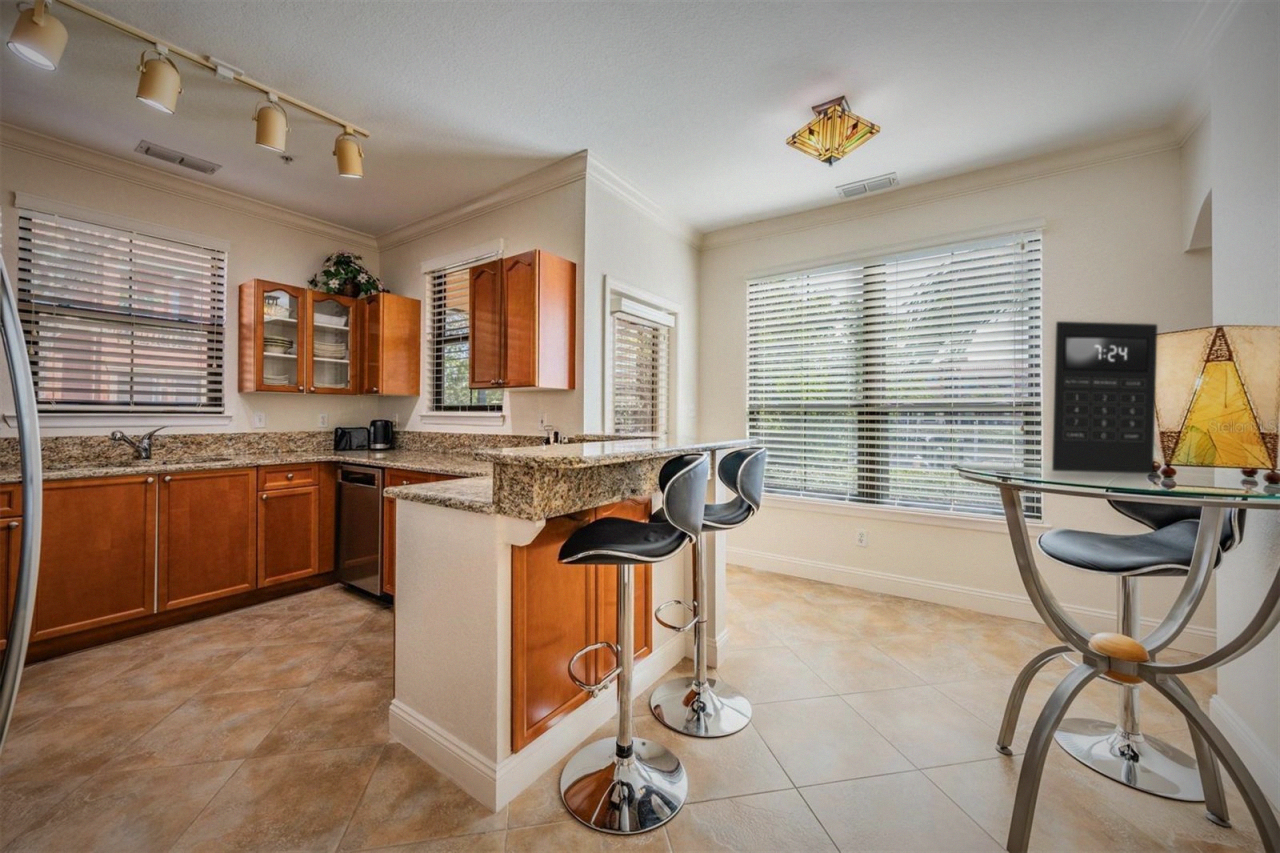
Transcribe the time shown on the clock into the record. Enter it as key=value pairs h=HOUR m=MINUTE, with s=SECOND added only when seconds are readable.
h=7 m=24
